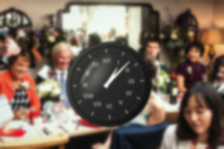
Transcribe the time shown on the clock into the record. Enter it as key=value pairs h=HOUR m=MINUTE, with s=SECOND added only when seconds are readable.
h=1 m=8
